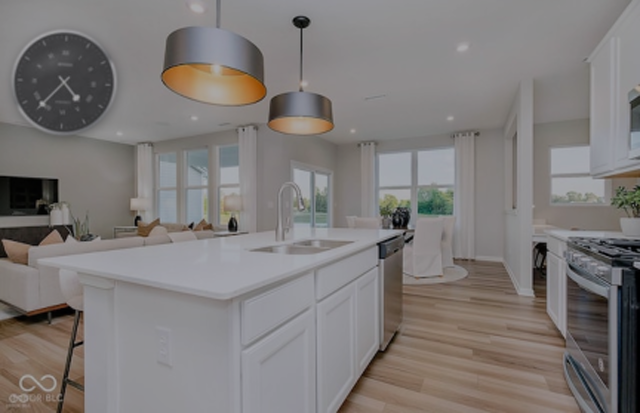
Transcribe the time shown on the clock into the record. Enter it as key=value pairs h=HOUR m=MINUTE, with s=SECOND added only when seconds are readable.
h=4 m=37
